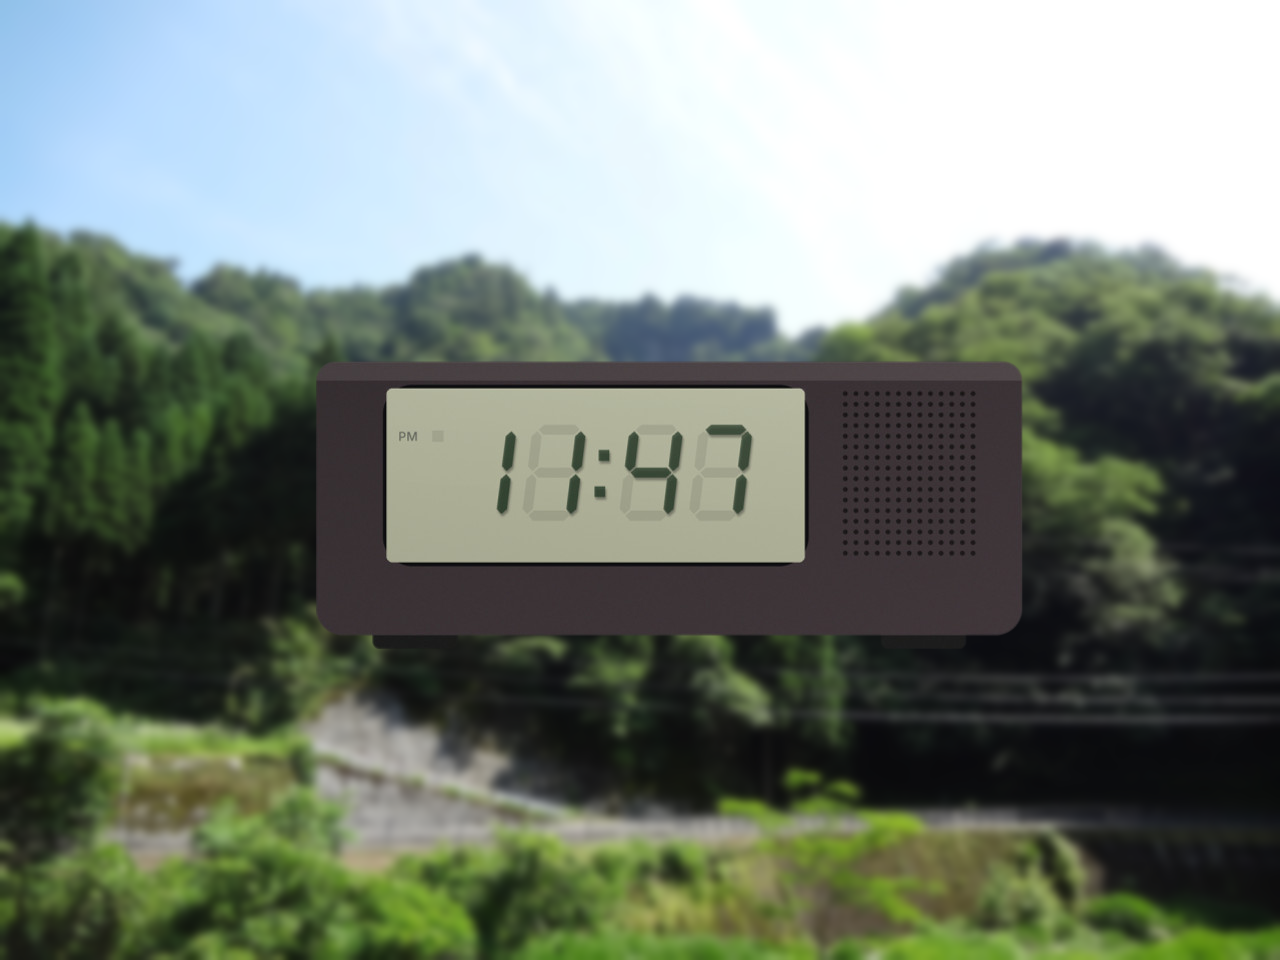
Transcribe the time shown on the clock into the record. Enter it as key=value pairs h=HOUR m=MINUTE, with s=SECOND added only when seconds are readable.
h=11 m=47
